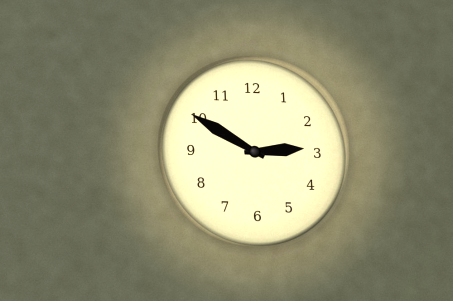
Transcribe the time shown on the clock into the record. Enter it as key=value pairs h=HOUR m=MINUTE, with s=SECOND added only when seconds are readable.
h=2 m=50
